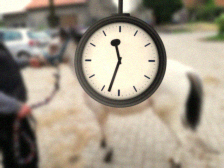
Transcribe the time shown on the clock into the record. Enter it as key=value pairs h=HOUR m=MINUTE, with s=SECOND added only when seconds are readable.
h=11 m=33
